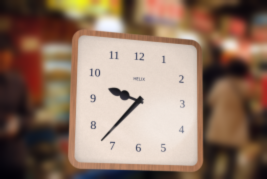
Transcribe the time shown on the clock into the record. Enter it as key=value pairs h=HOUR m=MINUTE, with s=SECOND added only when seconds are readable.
h=9 m=37
